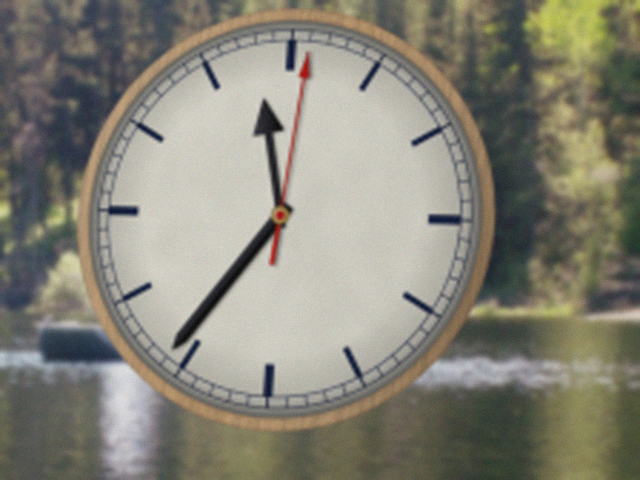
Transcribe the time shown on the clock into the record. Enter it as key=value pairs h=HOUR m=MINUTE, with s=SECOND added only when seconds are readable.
h=11 m=36 s=1
